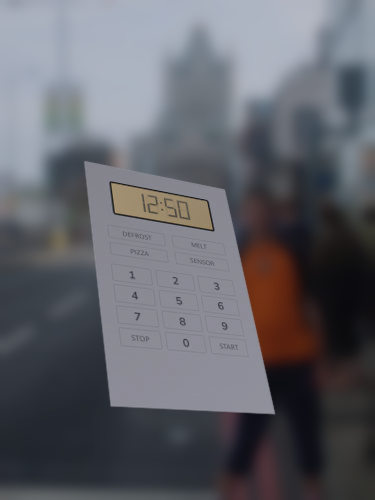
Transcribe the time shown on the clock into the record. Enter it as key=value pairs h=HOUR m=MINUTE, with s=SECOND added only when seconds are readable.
h=12 m=50
